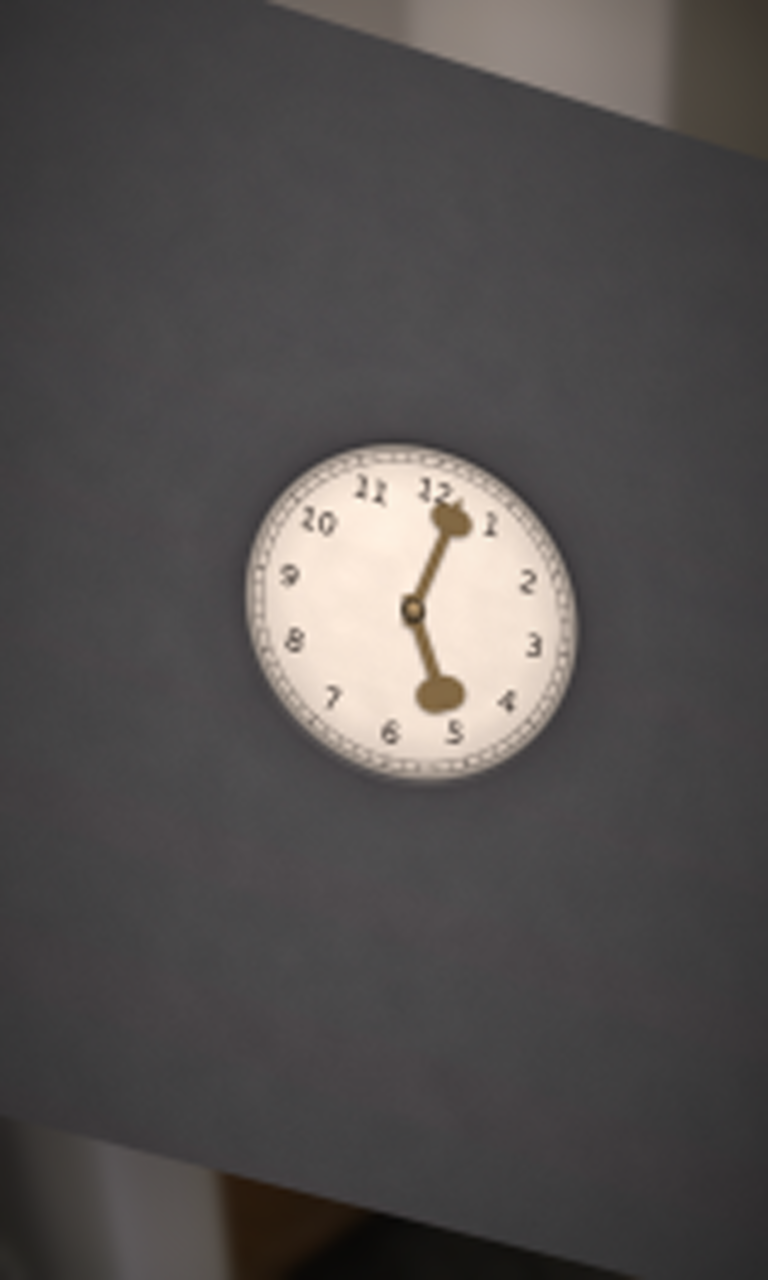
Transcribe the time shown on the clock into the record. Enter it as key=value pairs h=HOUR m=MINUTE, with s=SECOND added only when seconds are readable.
h=5 m=2
